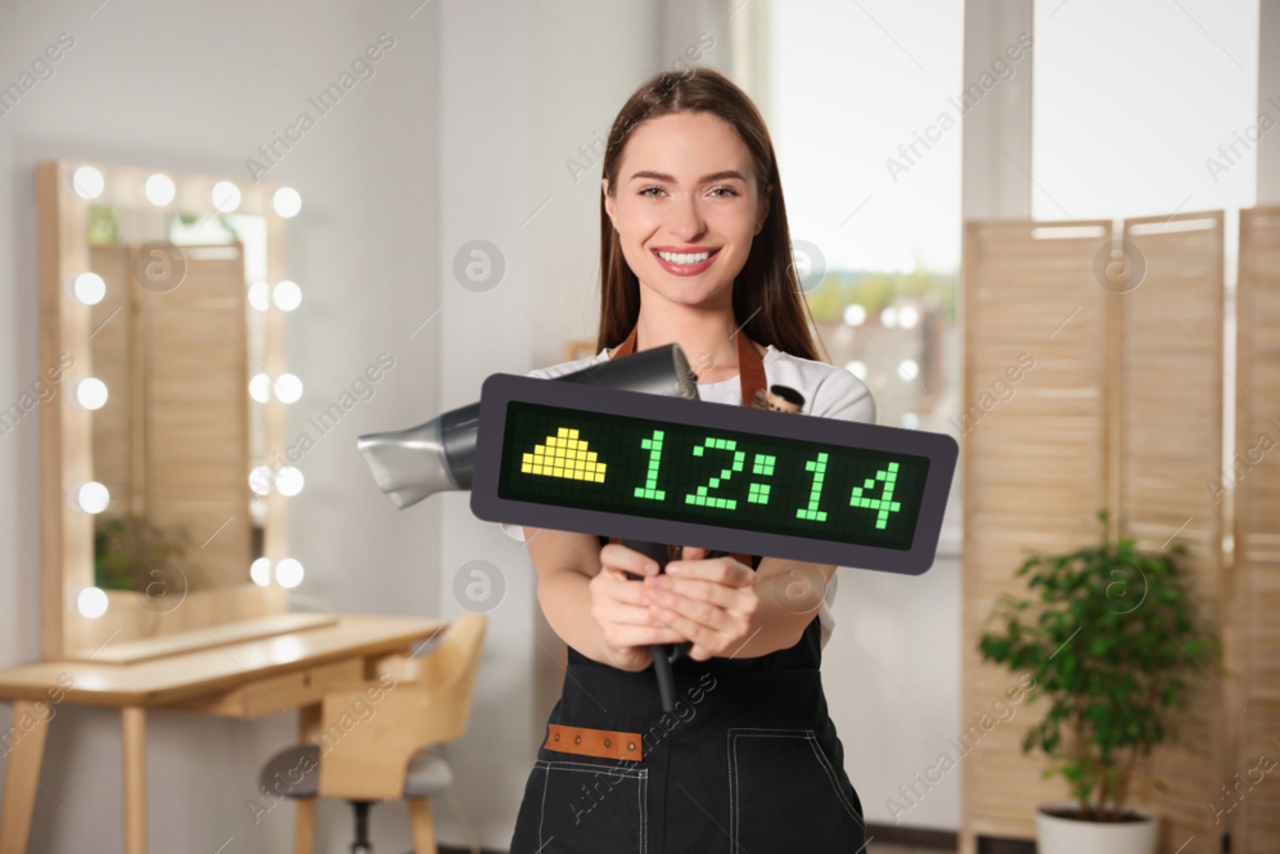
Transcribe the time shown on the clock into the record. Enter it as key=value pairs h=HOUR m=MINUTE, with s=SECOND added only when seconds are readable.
h=12 m=14
